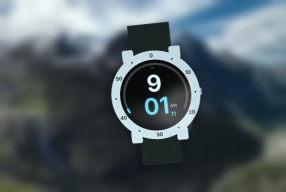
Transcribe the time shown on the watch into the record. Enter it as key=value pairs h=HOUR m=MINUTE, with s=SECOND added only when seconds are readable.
h=9 m=1
